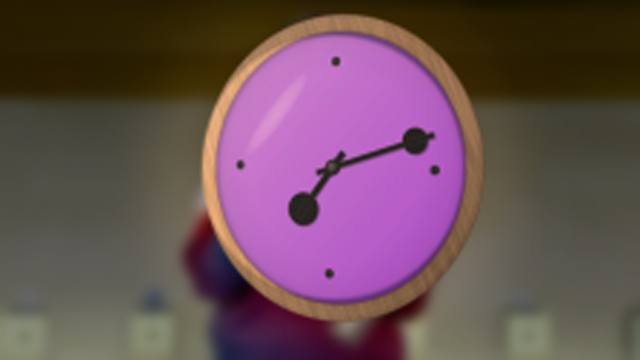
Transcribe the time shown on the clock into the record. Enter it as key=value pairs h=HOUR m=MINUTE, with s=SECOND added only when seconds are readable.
h=7 m=12
